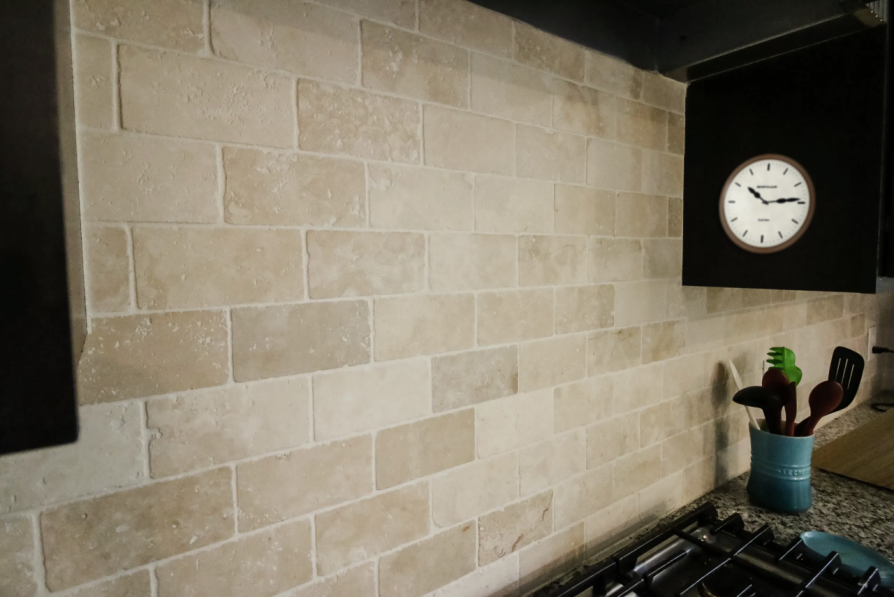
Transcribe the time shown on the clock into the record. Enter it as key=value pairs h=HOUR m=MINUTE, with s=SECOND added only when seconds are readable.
h=10 m=14
